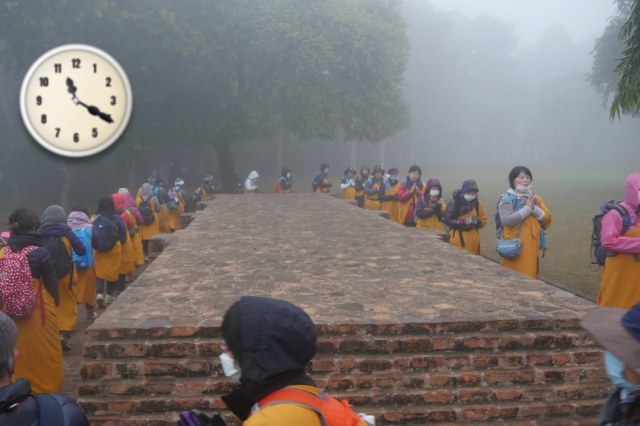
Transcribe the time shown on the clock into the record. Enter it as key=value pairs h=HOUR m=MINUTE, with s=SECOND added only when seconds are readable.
h=11 m=20
